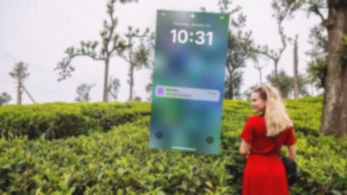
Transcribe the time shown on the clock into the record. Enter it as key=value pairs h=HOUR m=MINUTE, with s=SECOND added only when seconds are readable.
h=10 m=31
